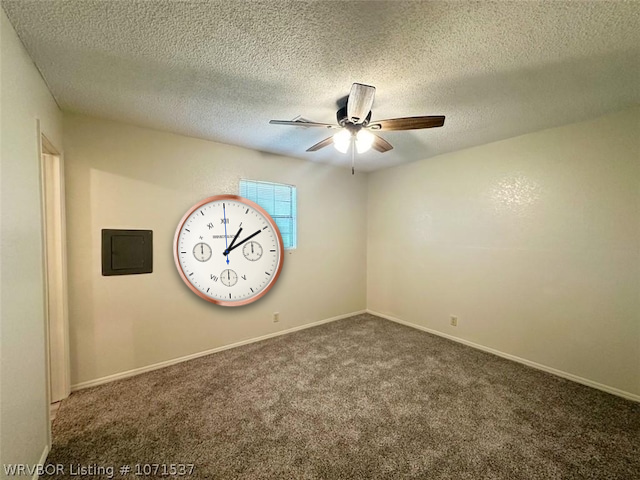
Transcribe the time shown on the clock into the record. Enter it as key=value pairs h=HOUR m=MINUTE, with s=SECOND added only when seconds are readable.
h=1 m=10
